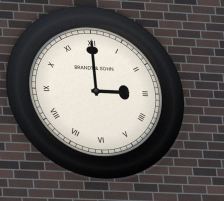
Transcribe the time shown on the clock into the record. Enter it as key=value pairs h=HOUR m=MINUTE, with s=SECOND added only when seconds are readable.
h=3 m=0
